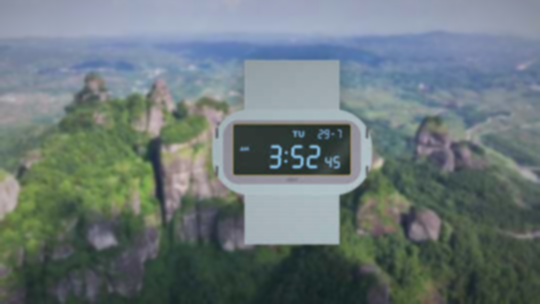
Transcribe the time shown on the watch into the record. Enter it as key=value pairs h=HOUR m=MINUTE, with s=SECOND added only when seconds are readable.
h=3 m=52 s=45
